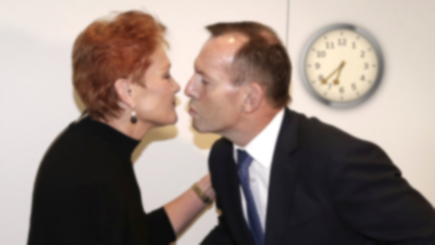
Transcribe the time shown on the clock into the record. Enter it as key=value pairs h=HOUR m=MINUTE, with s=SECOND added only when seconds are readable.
h=6 m=38
